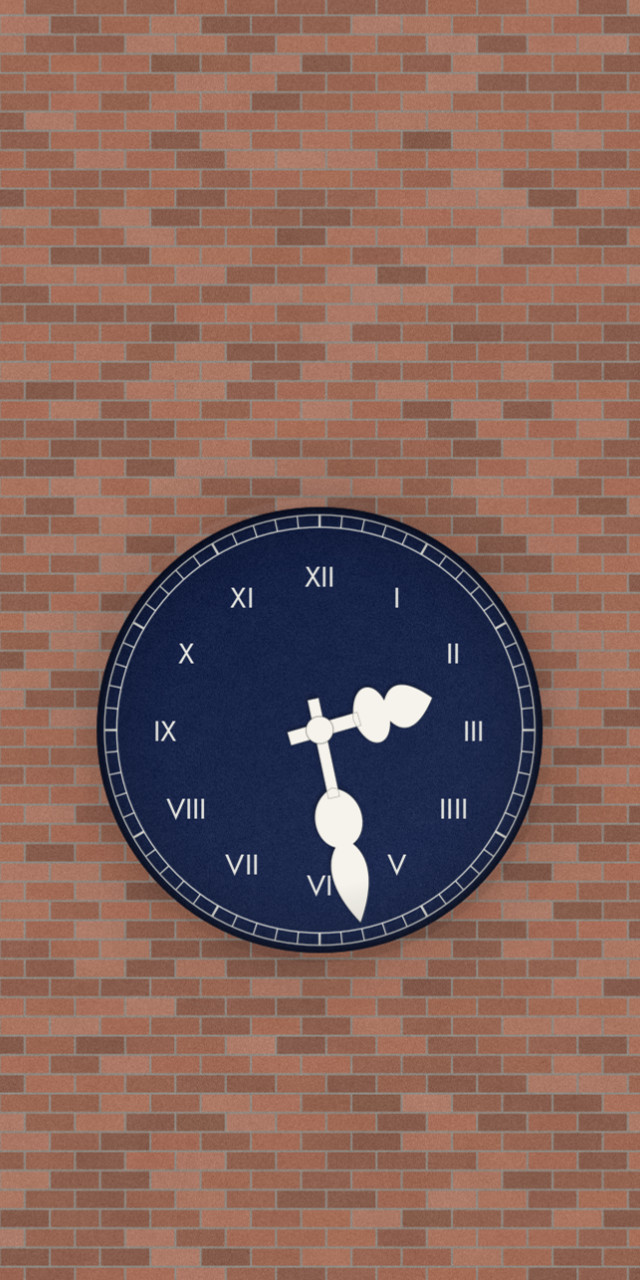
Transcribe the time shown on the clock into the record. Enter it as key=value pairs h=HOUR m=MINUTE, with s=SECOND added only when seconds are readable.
h=2 m=28
